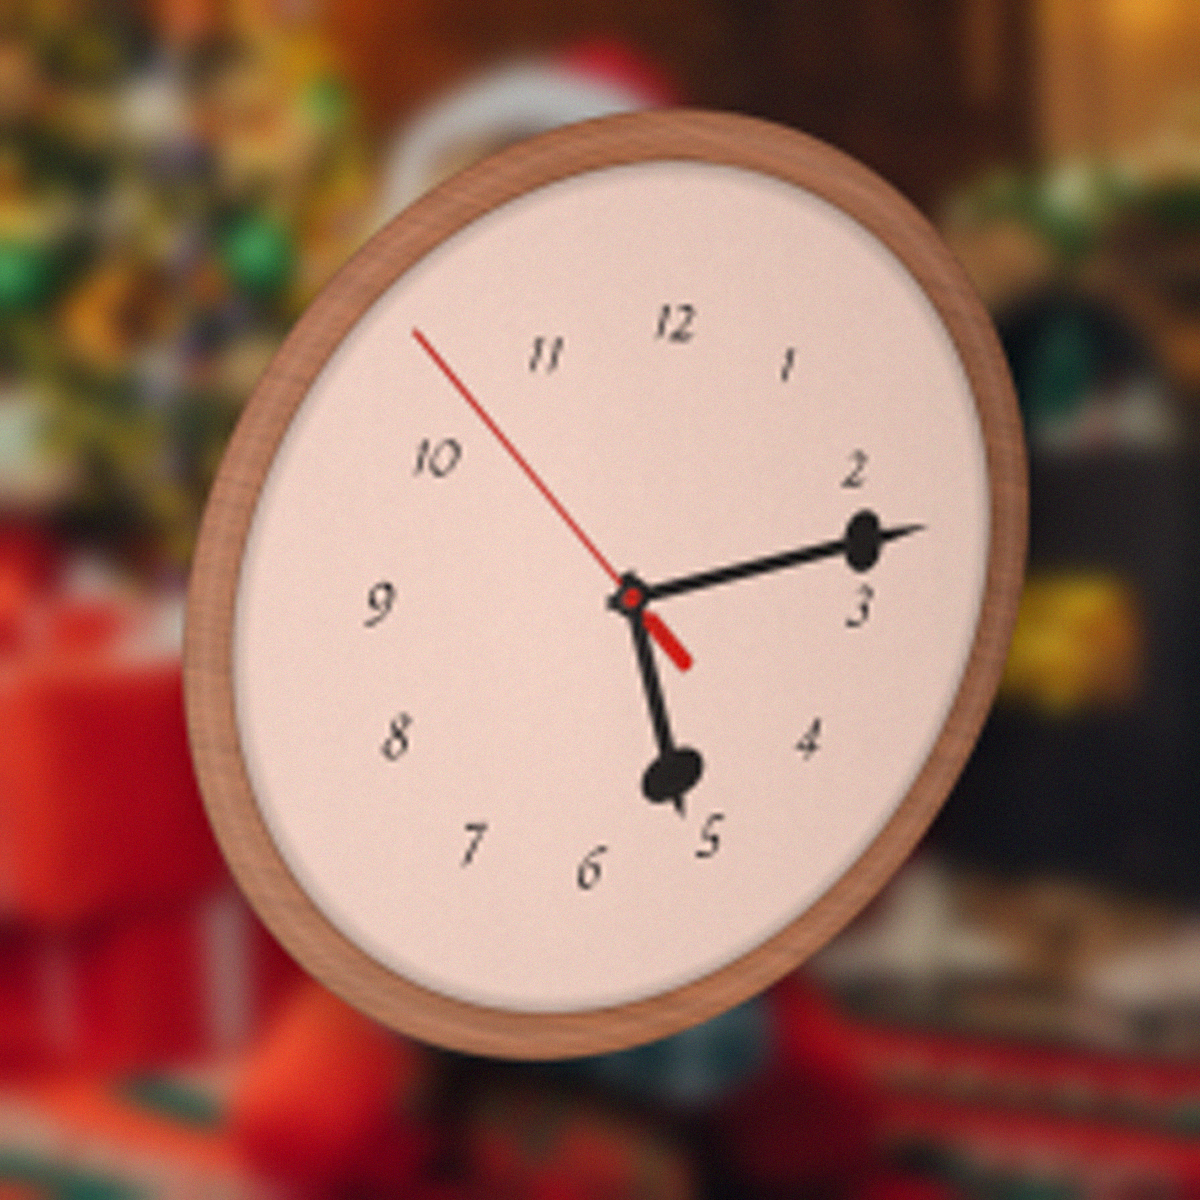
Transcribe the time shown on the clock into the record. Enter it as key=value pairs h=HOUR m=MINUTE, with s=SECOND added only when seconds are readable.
h=5 m=12 s=52
